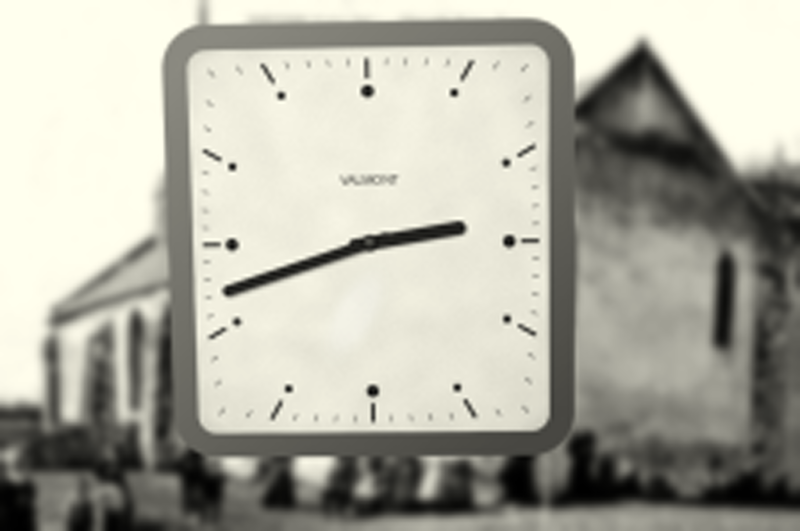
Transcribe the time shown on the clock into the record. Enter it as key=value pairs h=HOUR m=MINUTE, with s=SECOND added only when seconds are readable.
h=2 m=42
